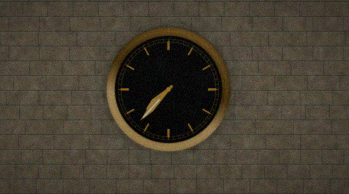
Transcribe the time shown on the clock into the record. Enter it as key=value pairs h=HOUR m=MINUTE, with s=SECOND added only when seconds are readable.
h=7 m=37
